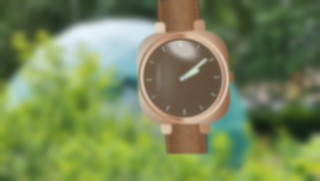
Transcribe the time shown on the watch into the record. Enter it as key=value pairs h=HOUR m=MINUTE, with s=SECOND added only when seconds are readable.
h=2 m=9
